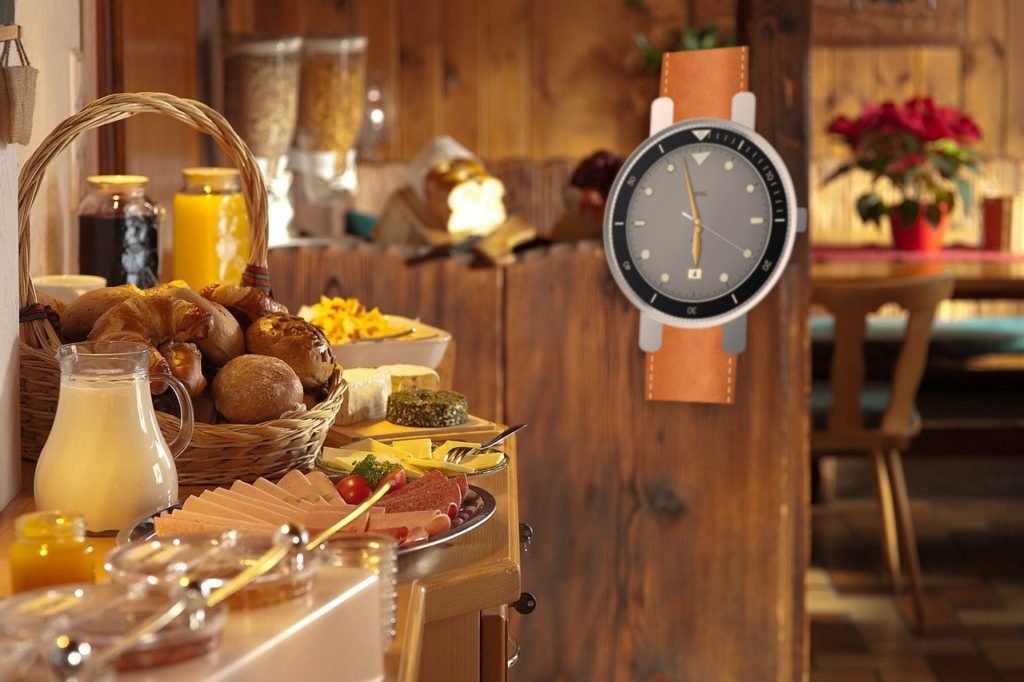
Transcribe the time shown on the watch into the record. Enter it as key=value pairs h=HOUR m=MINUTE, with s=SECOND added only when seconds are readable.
h=5 m=57 s=20
